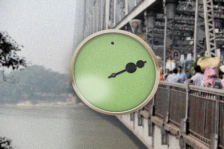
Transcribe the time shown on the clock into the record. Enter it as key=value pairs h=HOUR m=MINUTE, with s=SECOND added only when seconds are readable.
h=2 m=11
